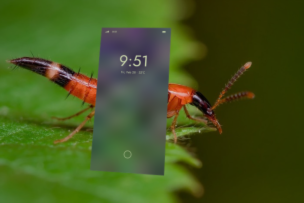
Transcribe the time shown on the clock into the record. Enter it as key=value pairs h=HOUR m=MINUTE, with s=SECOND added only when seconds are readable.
h=9 m=51
